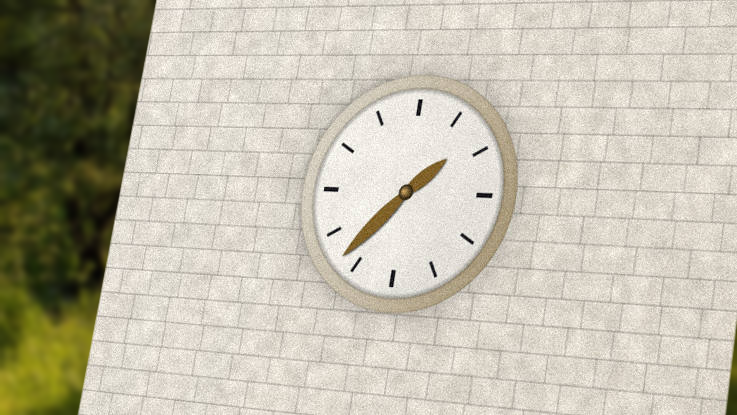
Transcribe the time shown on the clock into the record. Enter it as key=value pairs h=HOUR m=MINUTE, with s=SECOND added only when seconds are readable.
h=1 m=37
